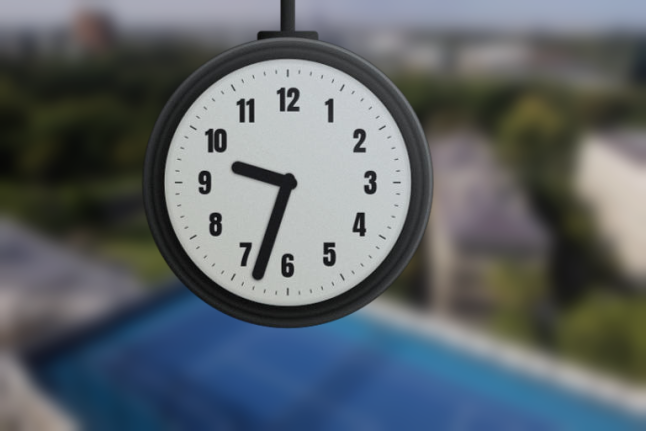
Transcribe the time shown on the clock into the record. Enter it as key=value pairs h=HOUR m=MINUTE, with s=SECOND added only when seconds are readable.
h=9 m=33
